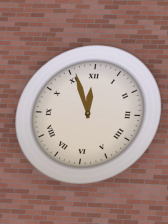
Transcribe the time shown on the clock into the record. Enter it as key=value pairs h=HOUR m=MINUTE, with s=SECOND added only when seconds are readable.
h=11 m=56
